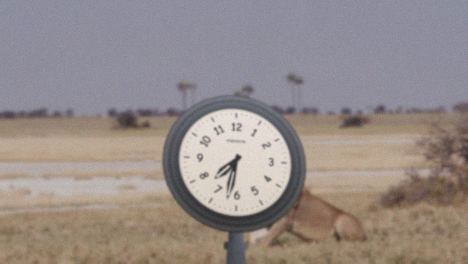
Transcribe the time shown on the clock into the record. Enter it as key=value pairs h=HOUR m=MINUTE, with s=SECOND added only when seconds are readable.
h=7 m=32
